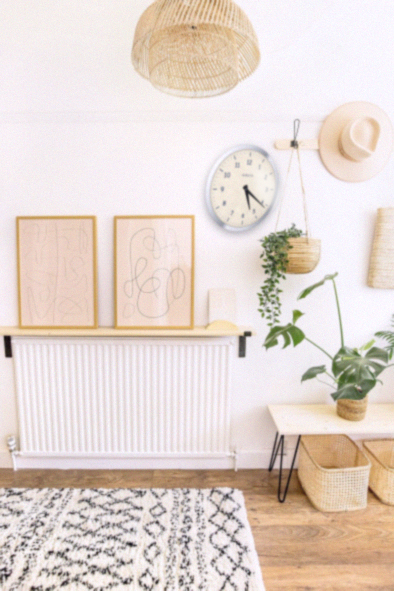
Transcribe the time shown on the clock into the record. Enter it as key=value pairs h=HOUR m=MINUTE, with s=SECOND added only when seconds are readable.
h=5 m=21
